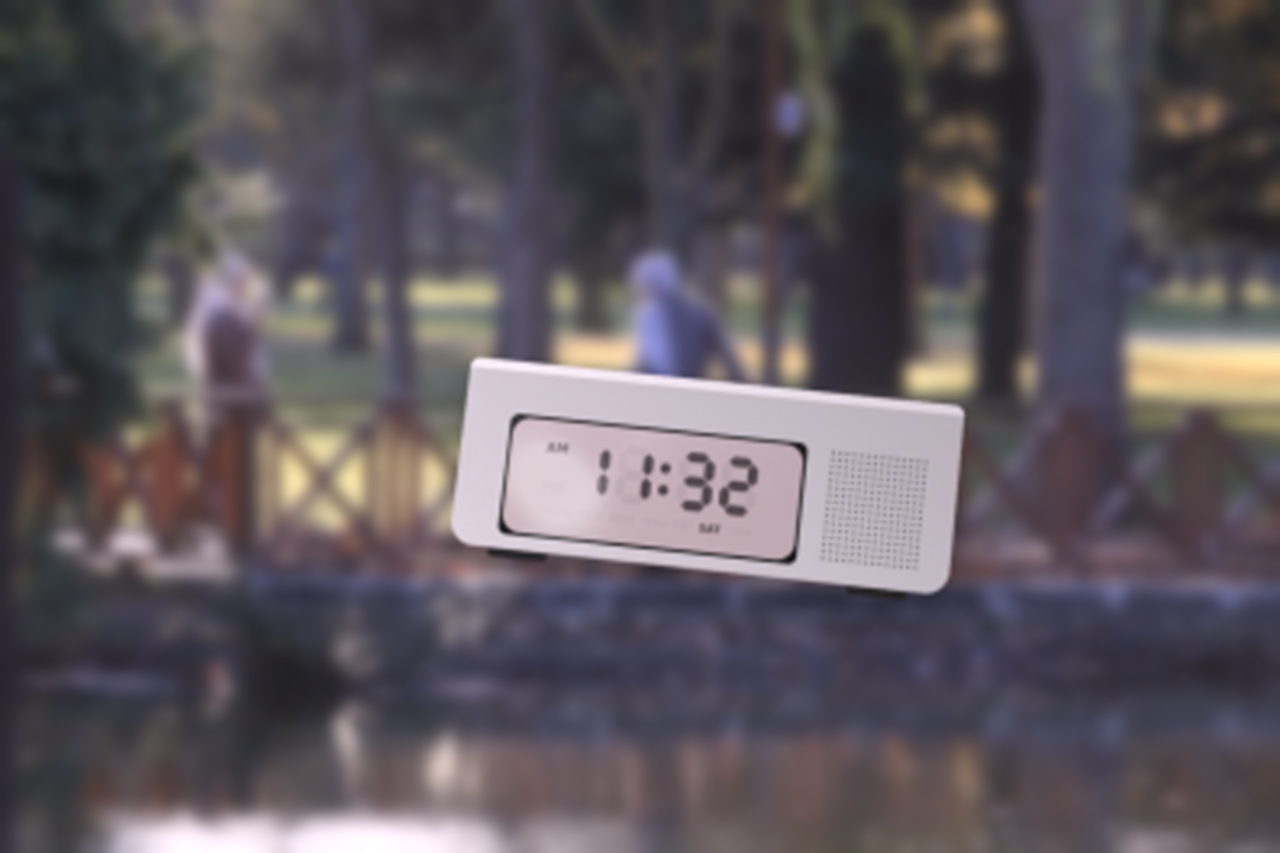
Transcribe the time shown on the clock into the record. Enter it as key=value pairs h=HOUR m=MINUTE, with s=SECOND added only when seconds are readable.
h=11 m=32
